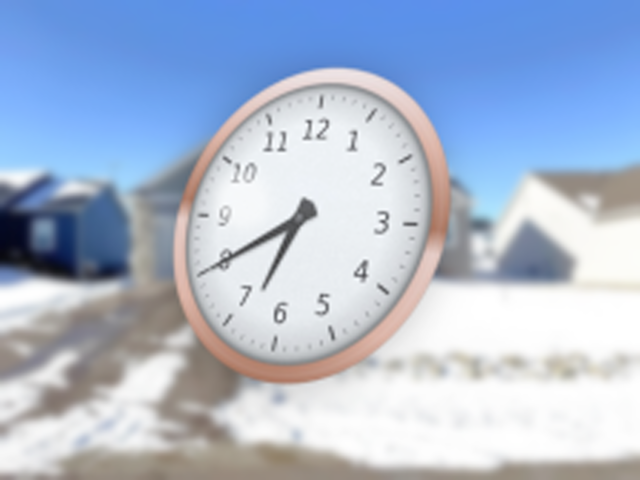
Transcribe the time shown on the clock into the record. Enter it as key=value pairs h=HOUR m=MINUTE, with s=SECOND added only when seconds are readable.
h=6 m=40
